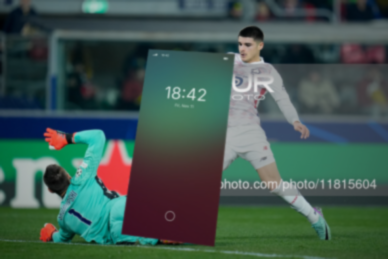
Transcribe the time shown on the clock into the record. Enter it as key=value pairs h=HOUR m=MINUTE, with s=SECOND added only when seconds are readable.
h=18 m=42
